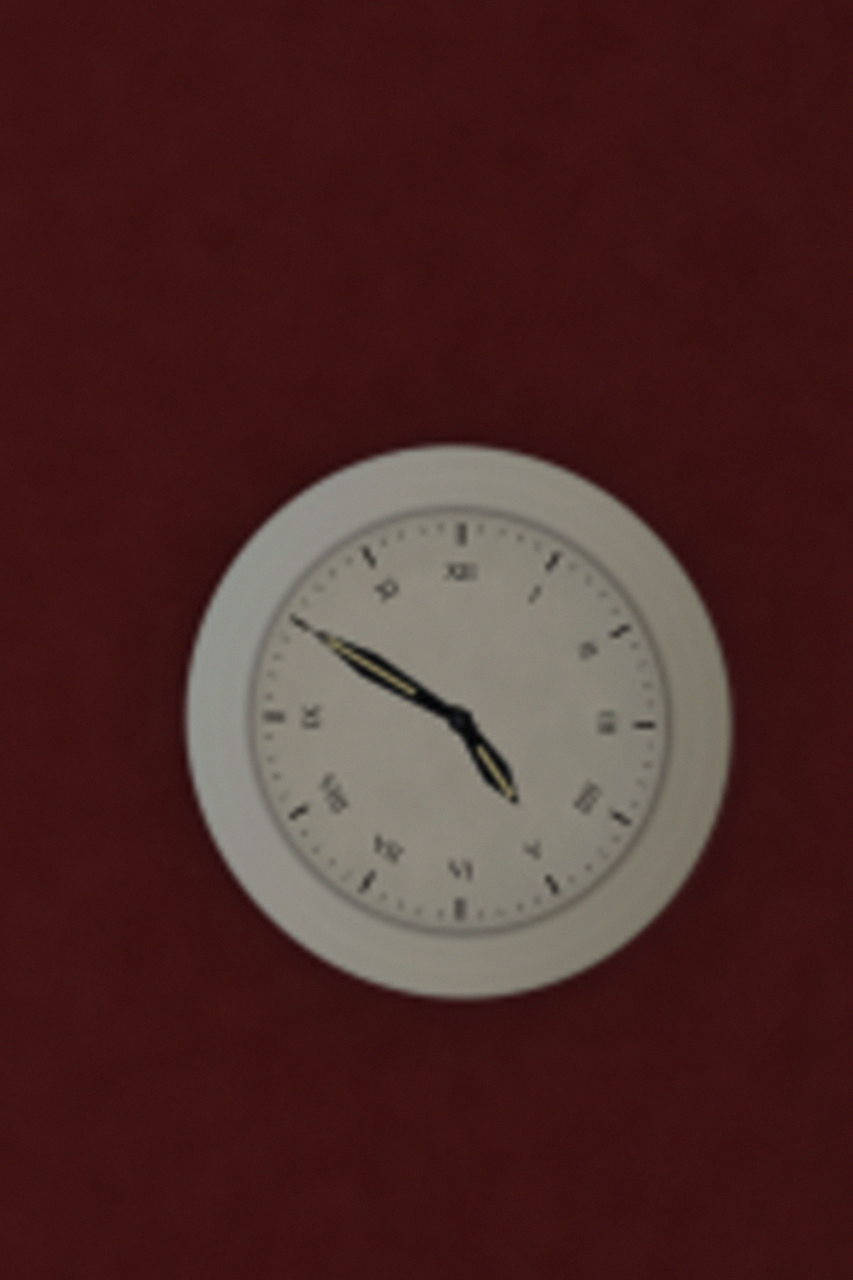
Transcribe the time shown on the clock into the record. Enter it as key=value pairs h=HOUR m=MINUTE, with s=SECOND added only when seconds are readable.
h=4 m=50
